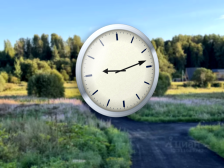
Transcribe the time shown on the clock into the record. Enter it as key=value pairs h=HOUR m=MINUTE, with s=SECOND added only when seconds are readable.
h=9 m=13
